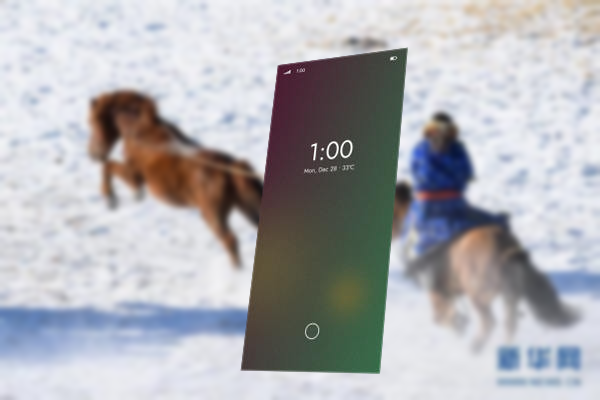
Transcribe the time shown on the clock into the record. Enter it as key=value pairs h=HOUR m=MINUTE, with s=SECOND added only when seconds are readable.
h=1 m=0
